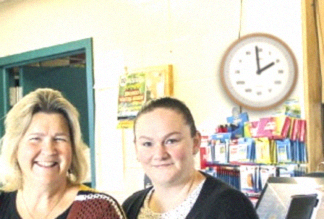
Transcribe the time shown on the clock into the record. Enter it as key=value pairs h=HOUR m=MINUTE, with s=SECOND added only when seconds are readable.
h=1 m=59
